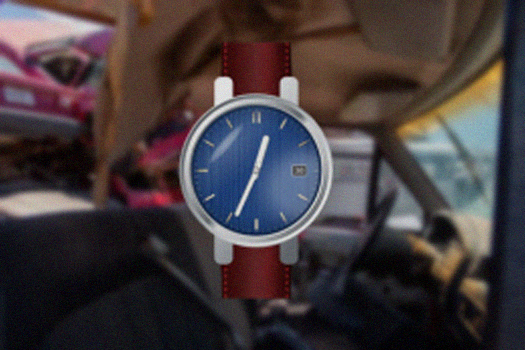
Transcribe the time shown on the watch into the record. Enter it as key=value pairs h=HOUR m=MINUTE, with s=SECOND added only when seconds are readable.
h=12 m=34
